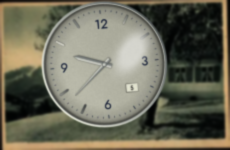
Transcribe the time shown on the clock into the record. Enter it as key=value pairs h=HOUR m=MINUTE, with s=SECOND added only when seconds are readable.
h=9 m=38
